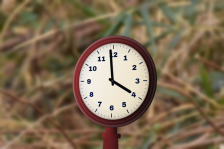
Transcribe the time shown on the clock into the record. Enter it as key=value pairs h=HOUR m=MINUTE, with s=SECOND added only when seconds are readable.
h=3 m=59
